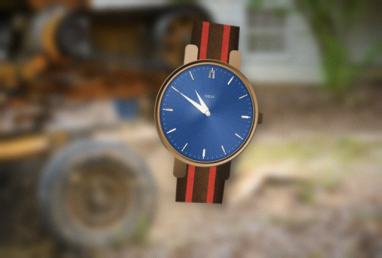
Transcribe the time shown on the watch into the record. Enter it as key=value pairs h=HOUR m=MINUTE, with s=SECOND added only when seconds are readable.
h=10 m=50
